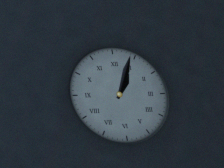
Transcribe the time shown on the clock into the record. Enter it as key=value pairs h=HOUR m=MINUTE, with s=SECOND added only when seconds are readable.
h=1 m=4
